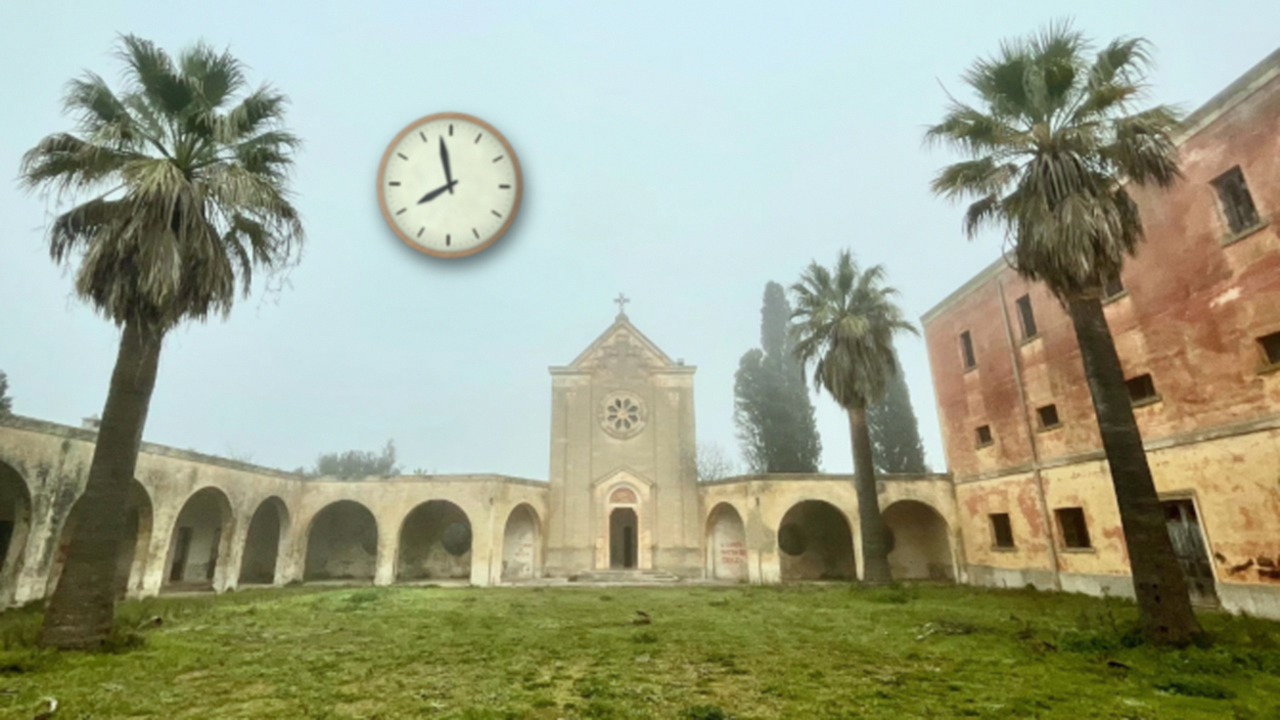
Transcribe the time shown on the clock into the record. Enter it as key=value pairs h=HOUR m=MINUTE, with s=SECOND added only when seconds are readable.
h=7 m=58
